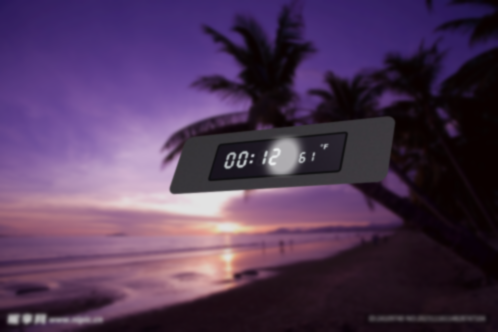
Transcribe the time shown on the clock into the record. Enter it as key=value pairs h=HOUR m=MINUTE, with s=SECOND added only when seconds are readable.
h=0 m=12
